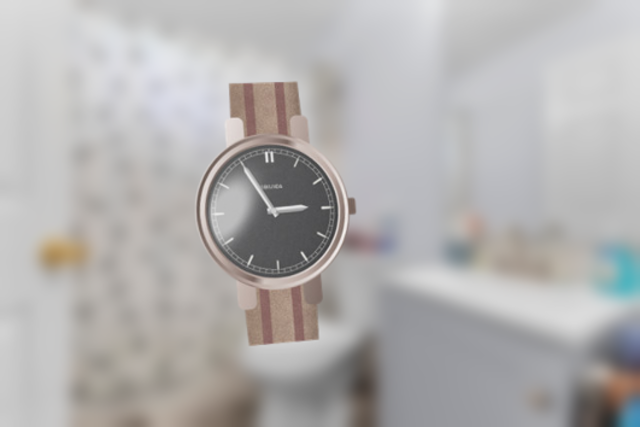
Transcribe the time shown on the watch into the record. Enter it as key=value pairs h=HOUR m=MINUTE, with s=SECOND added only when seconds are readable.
h=2 m=55
